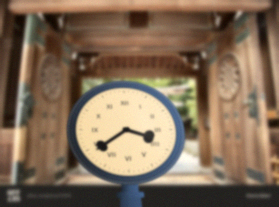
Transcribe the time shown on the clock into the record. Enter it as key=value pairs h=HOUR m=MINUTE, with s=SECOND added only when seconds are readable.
h=3 m=39
